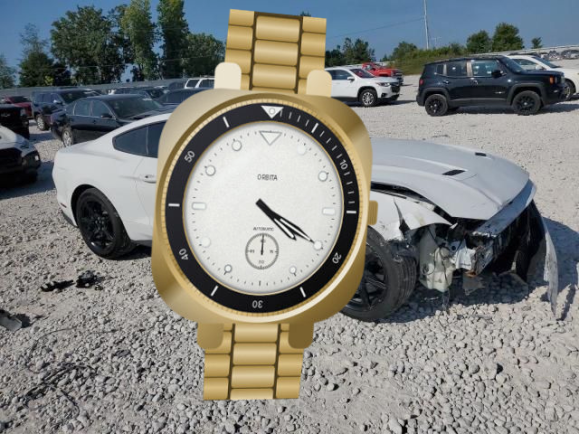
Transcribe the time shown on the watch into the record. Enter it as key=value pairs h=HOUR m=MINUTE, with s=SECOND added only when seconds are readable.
h=4 m=20
